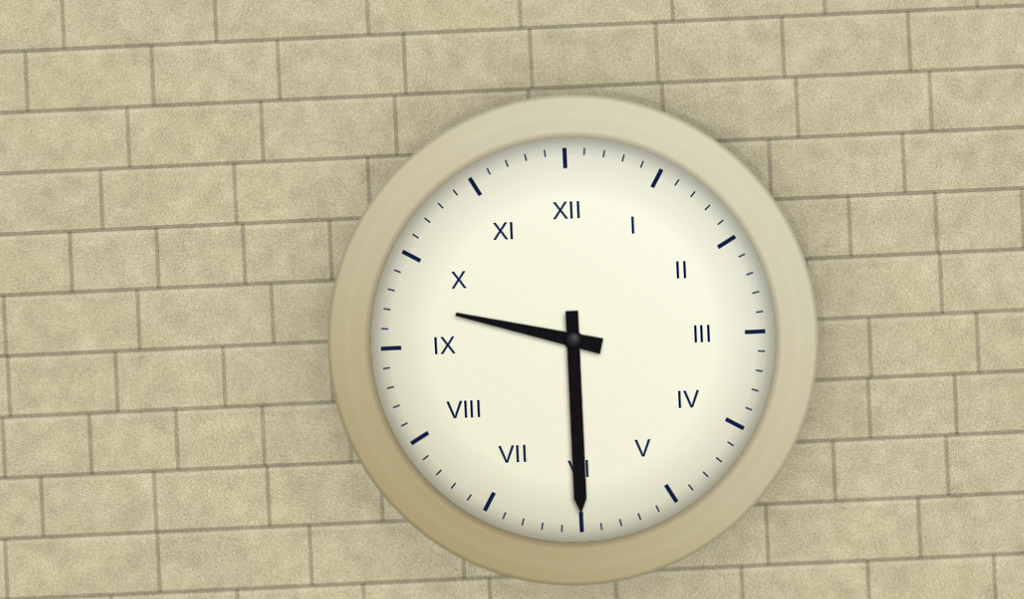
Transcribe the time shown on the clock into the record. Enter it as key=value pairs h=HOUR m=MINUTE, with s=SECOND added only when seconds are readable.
h=9 m=30
